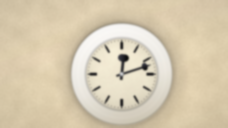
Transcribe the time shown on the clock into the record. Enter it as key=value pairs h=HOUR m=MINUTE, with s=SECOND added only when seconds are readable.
h=12 m=12
